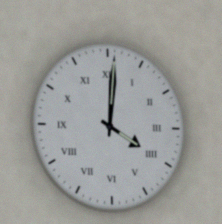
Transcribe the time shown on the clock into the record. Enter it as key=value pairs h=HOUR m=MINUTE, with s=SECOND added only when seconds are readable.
h=4 m=1
